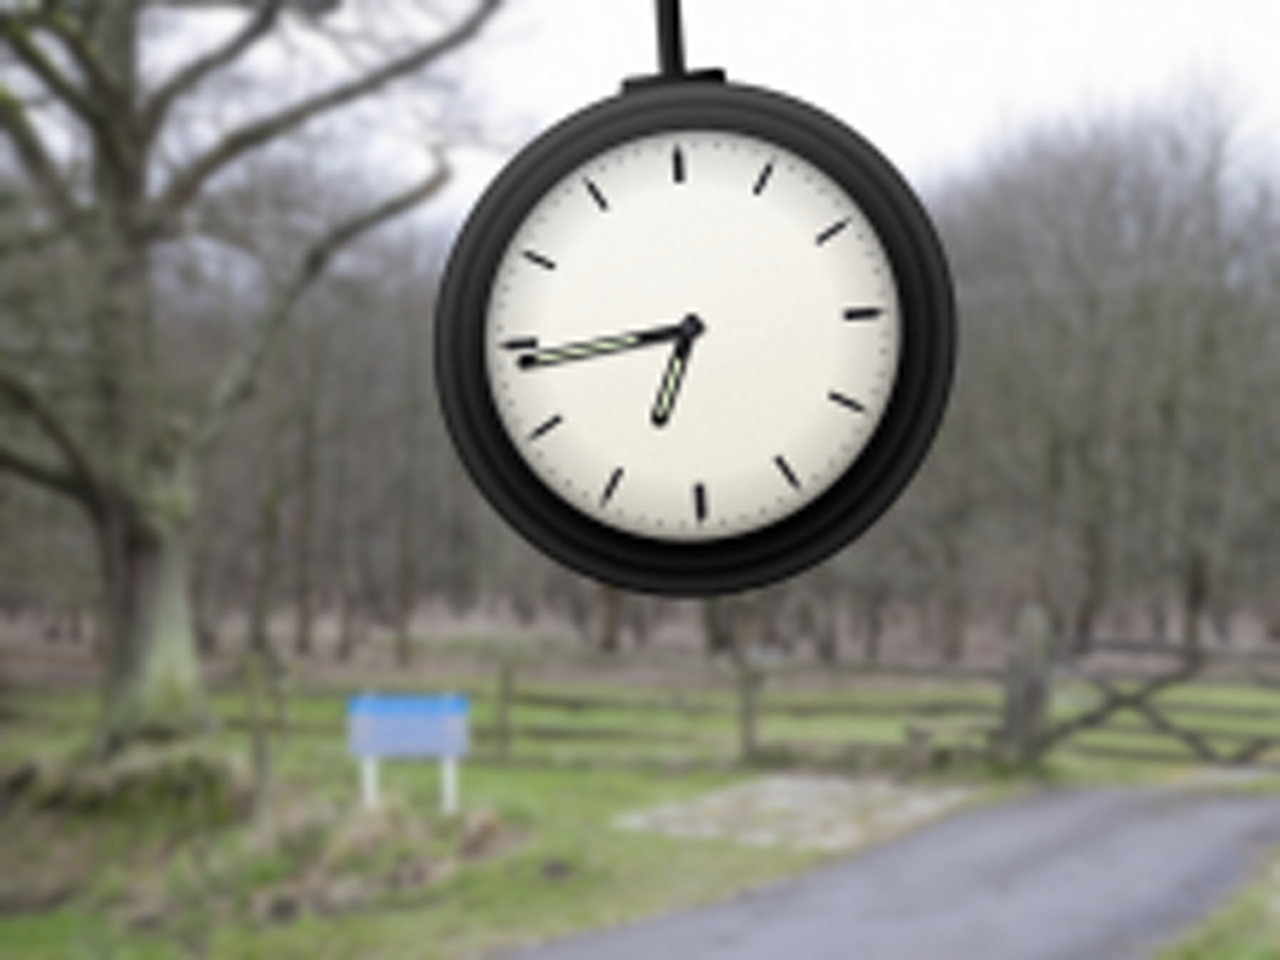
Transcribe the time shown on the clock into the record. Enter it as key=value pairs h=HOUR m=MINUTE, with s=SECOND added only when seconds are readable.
h=6 m=44
